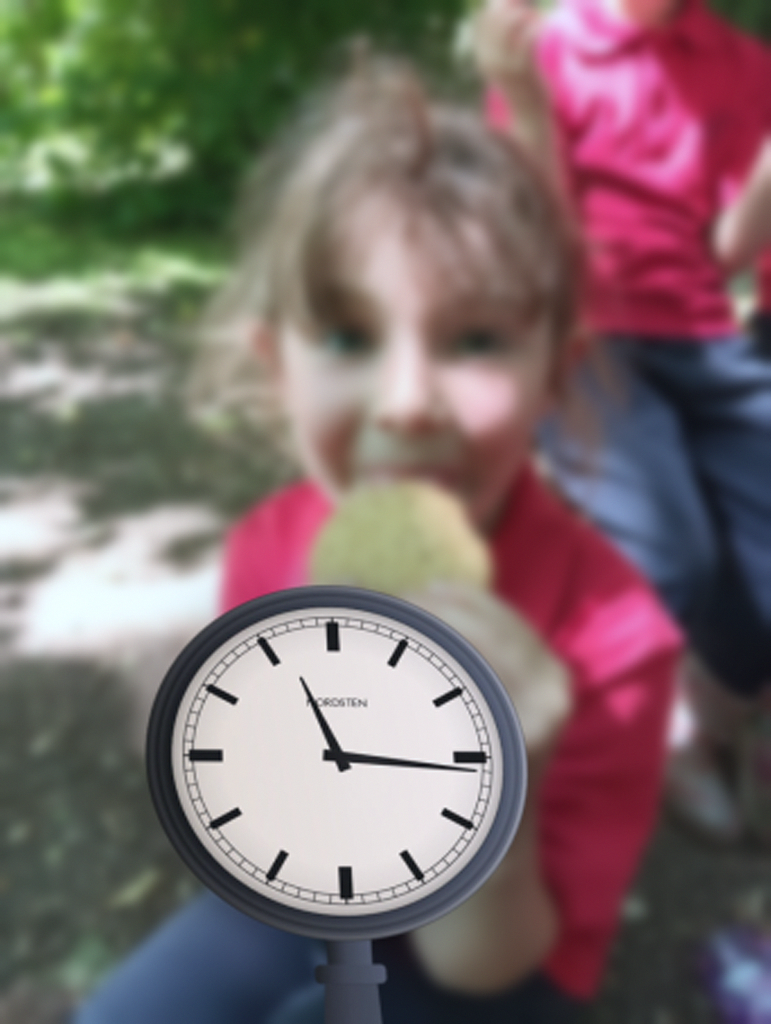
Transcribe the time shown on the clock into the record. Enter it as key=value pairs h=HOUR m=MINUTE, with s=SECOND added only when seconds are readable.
h=11 m=16
